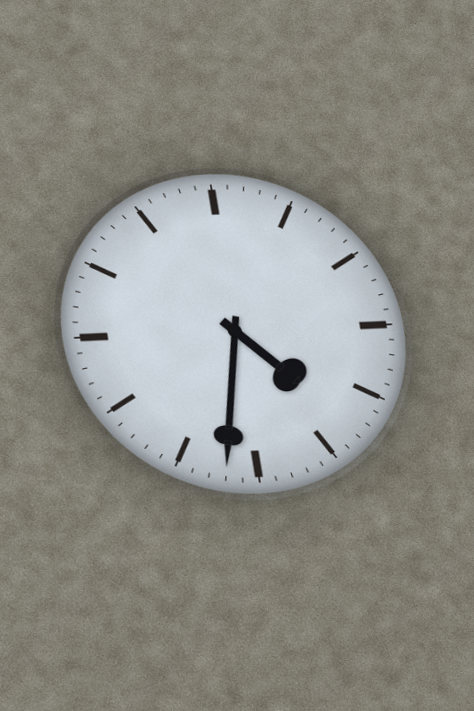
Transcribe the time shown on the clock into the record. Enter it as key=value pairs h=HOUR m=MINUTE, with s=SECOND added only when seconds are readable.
h=4 m=32
